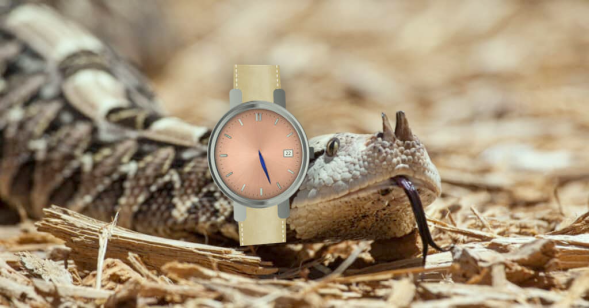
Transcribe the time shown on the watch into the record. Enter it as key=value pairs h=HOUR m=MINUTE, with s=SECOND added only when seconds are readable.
h=5 m=27
